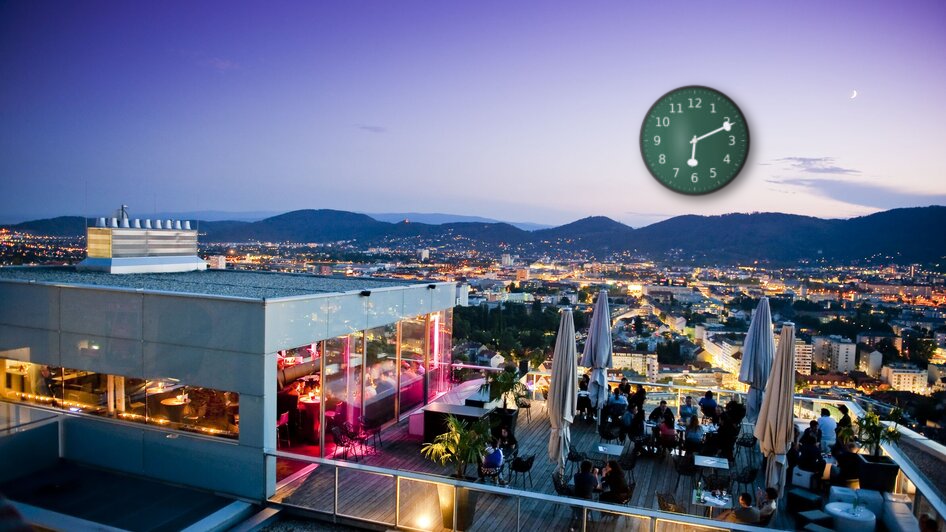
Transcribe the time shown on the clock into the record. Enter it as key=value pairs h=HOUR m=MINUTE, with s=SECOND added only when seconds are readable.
h=6 m=11
